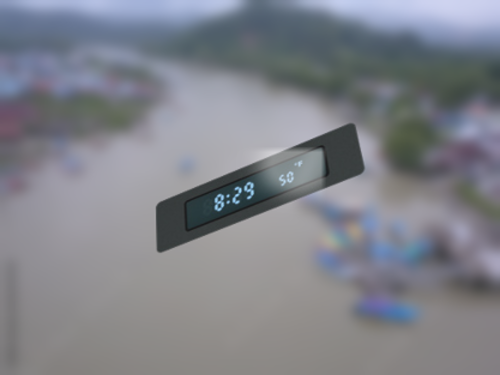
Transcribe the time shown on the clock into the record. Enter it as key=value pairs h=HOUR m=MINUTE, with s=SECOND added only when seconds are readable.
h=8 m=29
